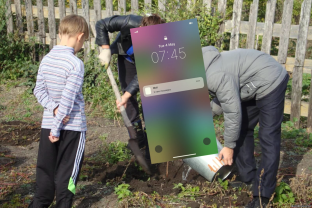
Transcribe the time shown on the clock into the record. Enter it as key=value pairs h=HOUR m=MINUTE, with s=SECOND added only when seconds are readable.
h=7 m=45
